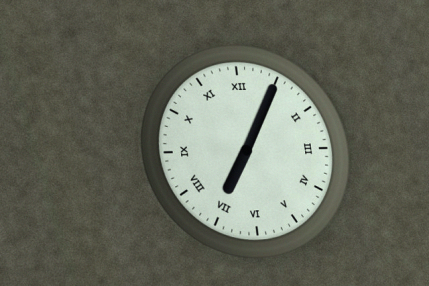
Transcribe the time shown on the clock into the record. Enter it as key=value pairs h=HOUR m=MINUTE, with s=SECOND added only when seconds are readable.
h=7 m=5
